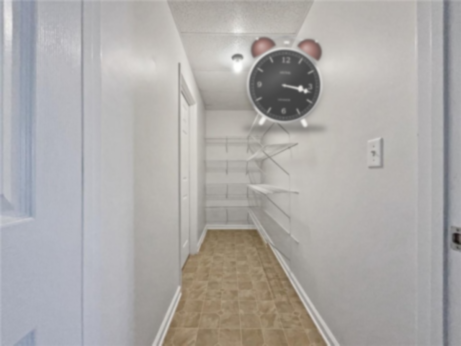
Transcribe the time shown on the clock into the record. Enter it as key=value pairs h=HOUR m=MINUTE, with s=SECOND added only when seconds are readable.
h=3 m=17
